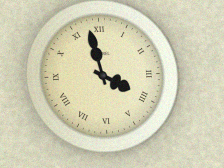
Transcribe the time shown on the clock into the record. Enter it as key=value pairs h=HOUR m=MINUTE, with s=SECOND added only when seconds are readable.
h=3 m=58
